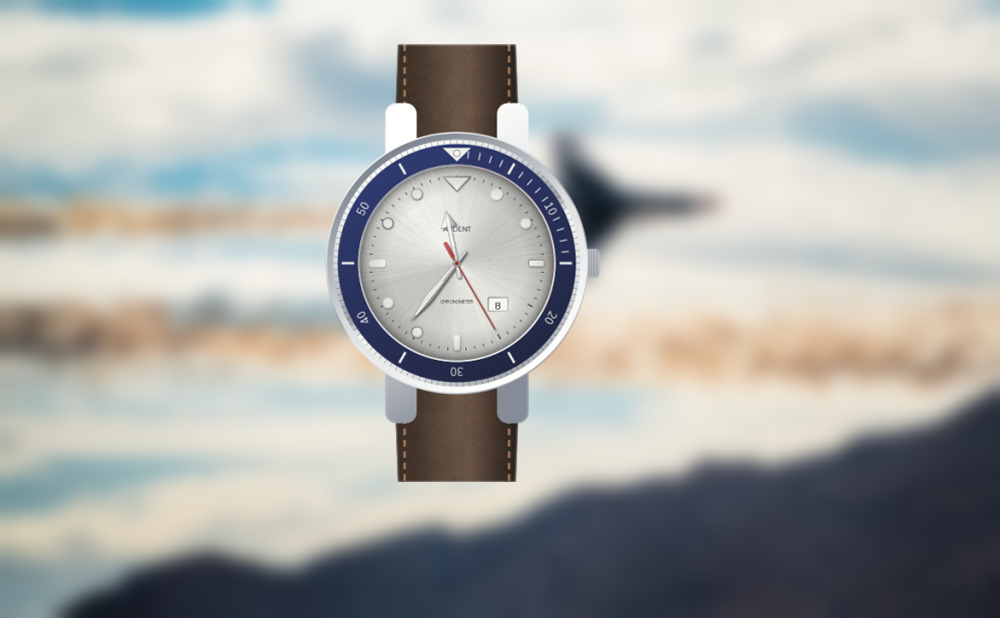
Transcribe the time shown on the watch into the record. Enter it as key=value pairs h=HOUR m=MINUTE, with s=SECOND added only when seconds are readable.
h=11 m=36 s=25
